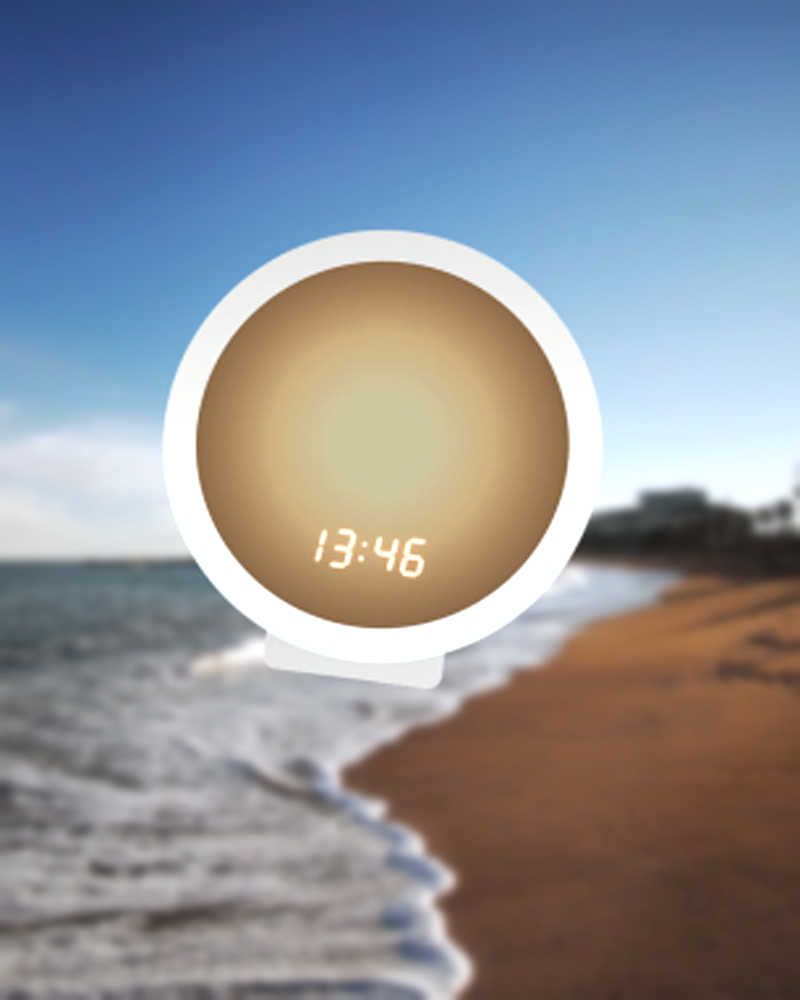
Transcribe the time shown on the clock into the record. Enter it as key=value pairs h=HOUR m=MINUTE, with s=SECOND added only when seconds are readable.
h=13 m=46
